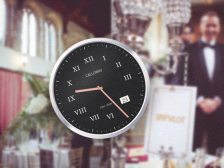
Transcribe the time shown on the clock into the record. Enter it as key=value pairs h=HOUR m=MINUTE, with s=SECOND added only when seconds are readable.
h=9 m=26
